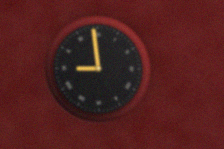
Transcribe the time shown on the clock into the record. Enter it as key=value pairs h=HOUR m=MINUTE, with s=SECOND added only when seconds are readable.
h=8 m=59
